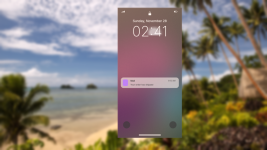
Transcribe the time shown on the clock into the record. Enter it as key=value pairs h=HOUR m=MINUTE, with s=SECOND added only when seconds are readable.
h=2 m=41
